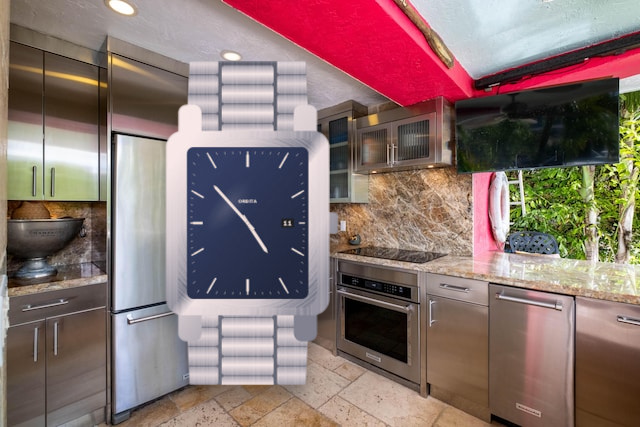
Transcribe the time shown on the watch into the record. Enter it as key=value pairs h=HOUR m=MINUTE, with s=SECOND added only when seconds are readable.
h=4 m=53
